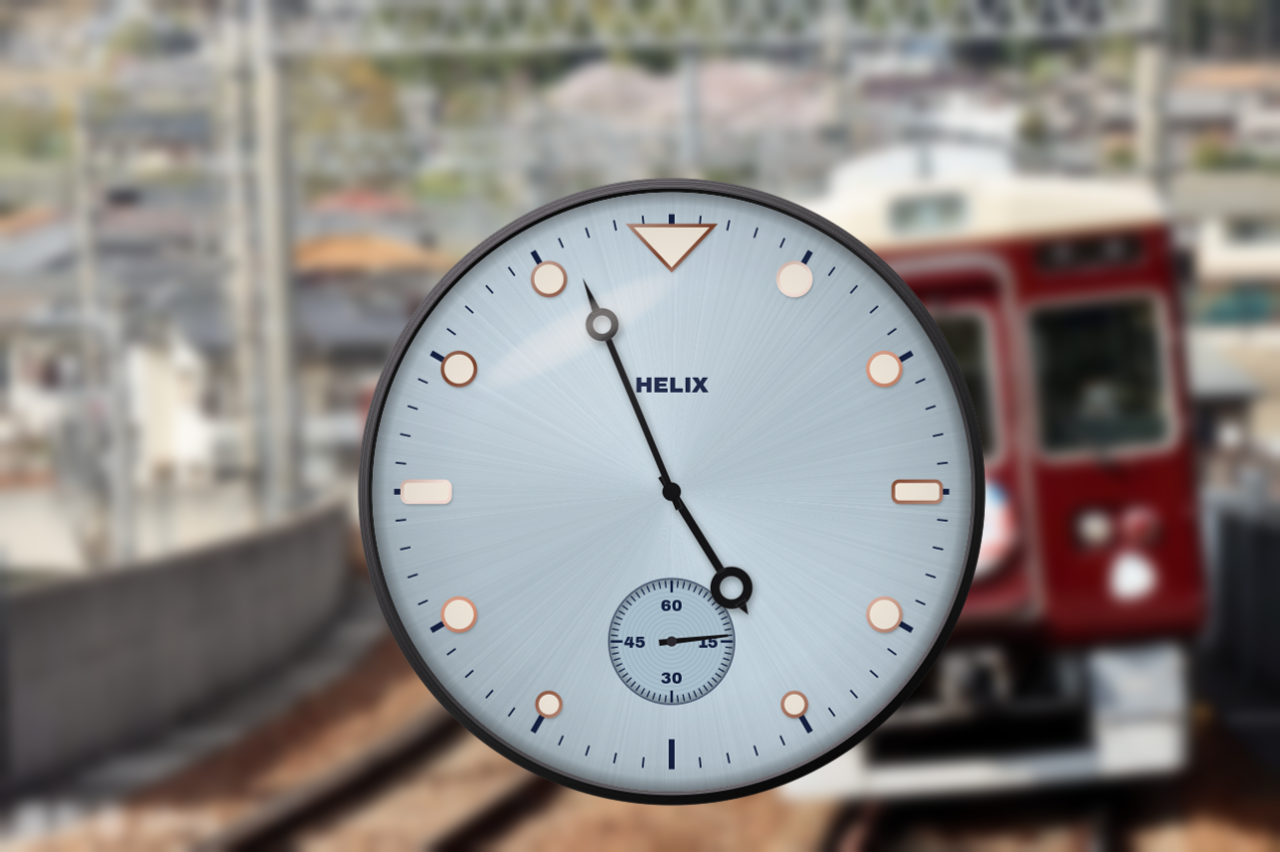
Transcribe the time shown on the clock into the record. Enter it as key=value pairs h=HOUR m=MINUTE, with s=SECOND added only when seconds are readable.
h=4 m=56 s=14
